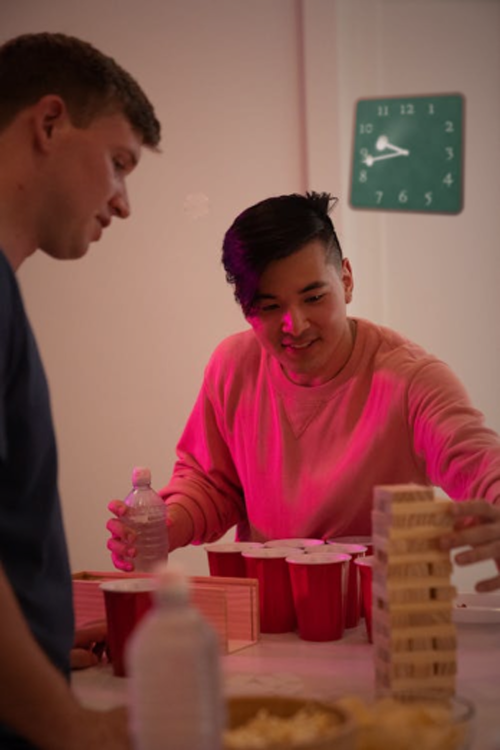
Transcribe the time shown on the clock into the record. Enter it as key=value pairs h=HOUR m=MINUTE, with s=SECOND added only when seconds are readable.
h=9 m=43
